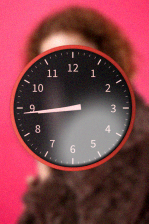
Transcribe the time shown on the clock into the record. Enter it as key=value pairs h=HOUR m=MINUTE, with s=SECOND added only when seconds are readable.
h=8 m=44
